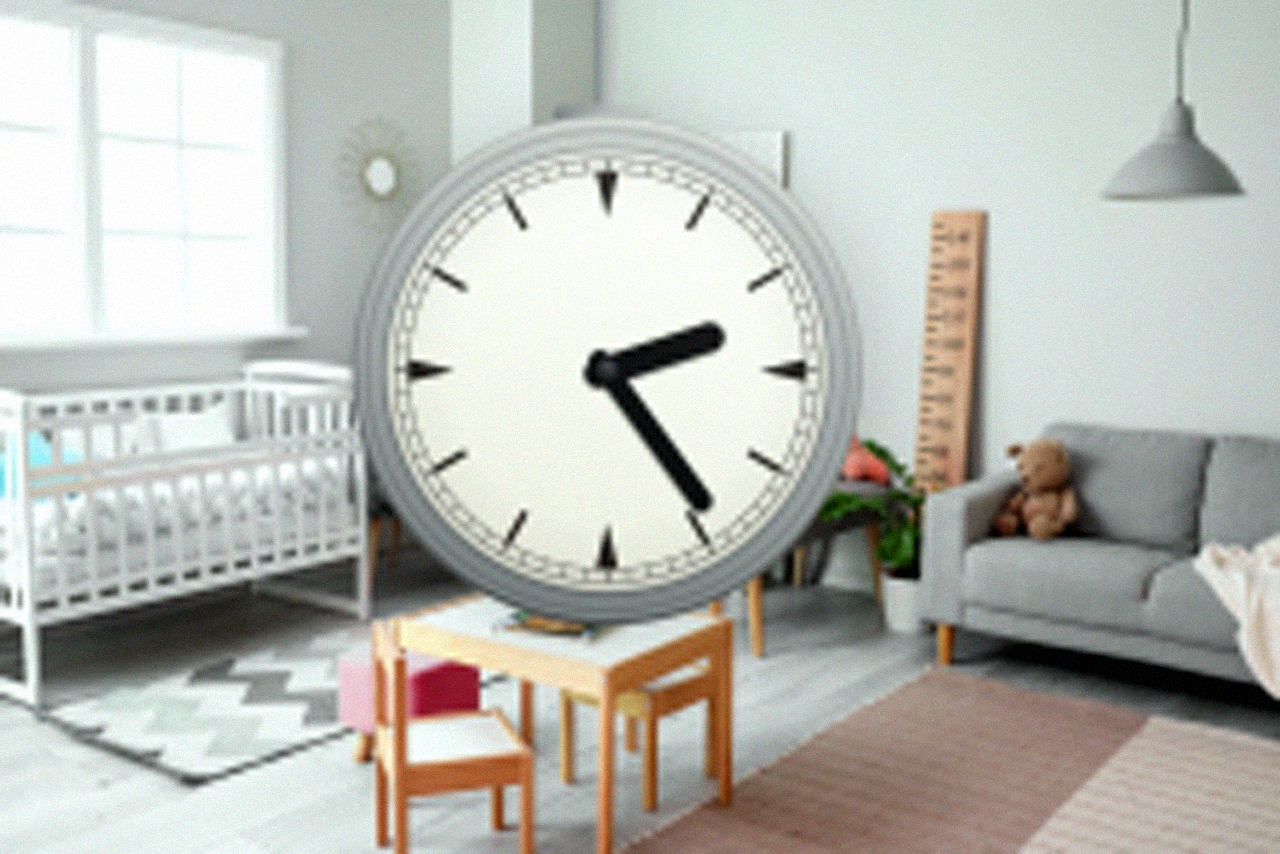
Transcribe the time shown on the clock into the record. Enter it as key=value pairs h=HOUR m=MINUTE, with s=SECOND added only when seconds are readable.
h=2 m=24
